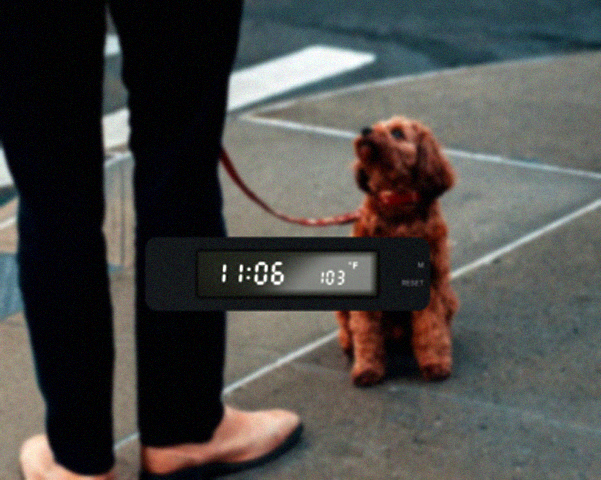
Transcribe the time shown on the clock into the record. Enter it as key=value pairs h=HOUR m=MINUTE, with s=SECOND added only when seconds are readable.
h=11 m=6
